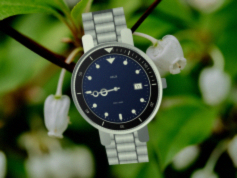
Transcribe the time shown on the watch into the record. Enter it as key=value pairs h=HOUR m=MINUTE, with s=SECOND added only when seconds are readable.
h=8 m=44
